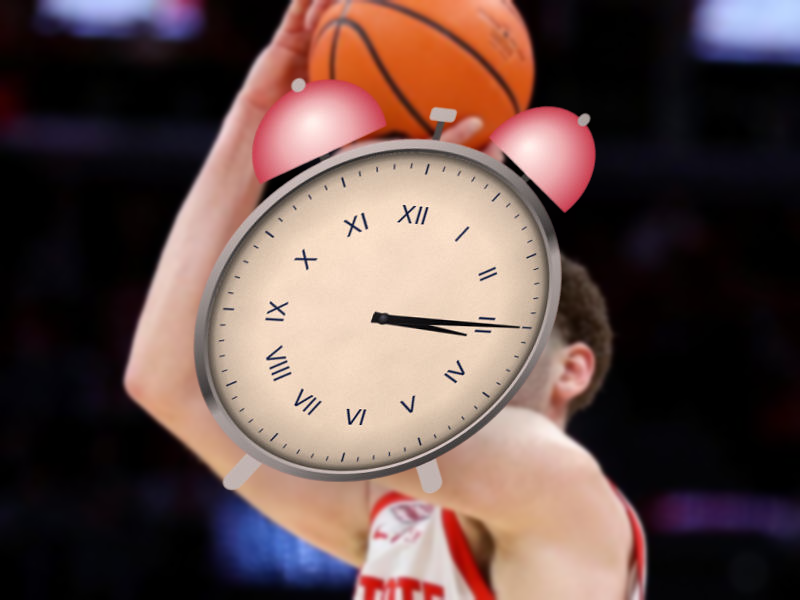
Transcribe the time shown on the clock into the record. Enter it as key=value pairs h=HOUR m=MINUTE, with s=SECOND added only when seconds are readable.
h=3 m=15
